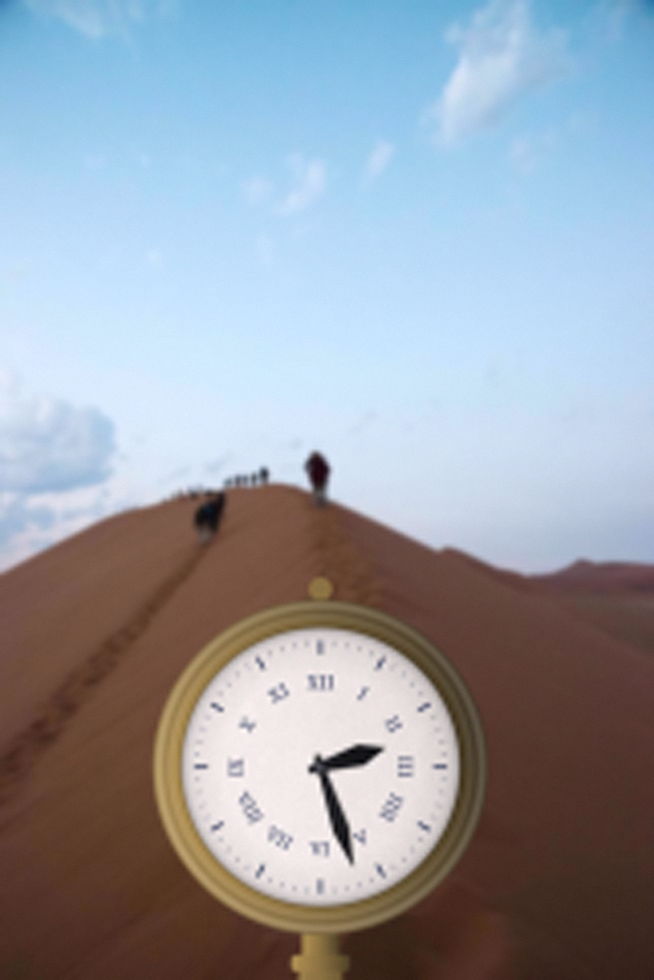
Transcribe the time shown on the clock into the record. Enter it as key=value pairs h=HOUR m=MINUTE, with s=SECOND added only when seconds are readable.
h=2 m=27
